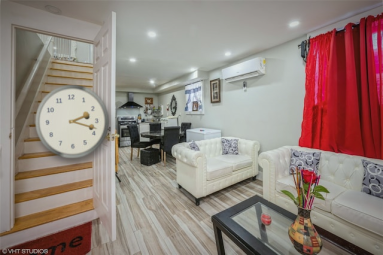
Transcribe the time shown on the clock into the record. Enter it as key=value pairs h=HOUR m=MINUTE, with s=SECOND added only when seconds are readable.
h=2 m=18
